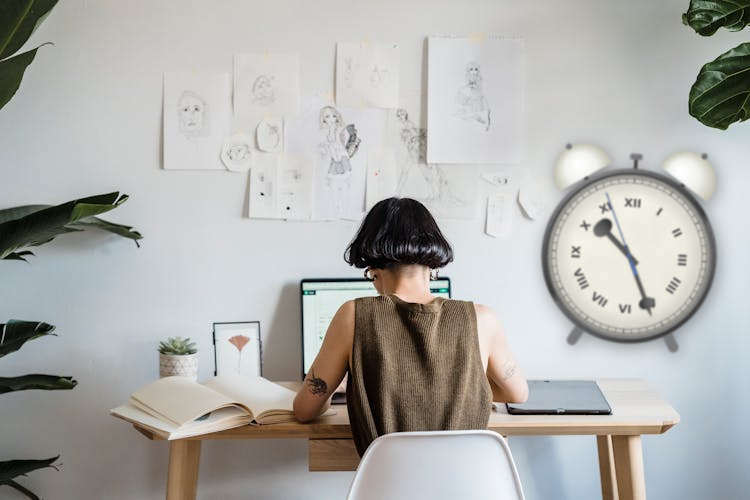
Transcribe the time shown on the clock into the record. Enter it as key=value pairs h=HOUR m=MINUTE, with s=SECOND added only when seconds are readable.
h=10 m=25 s=56
